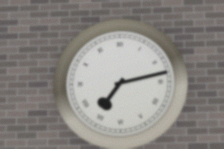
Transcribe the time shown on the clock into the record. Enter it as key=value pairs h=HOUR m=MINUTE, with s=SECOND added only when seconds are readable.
h=7 m=13
